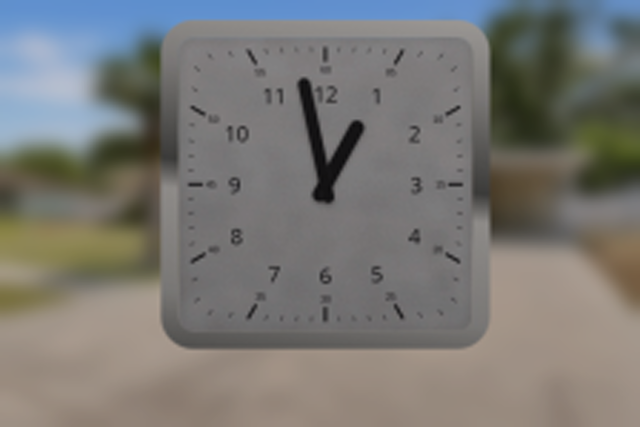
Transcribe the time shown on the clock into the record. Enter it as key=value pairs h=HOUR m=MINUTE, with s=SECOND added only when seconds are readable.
h=12 m=58
